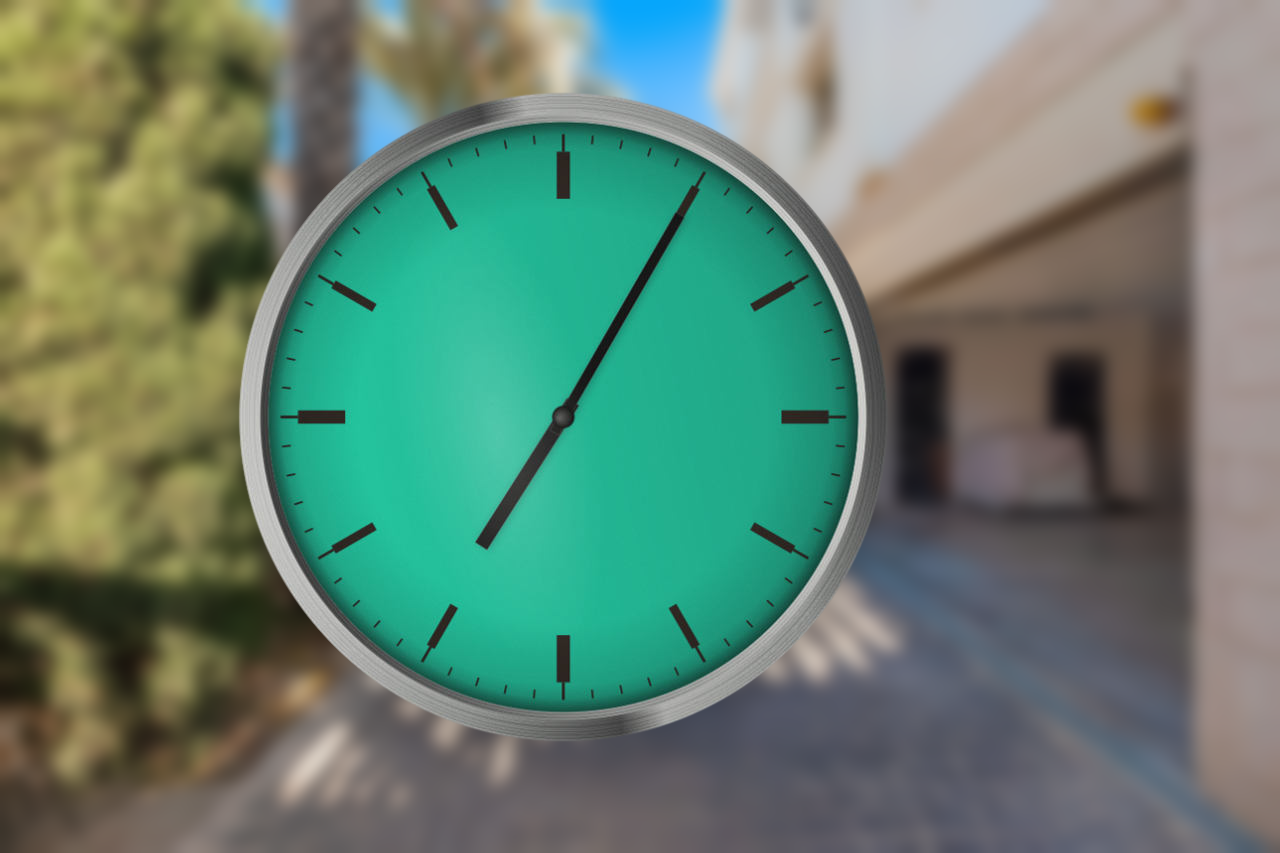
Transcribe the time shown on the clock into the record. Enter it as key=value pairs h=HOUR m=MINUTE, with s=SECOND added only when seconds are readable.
h=7 m=5
